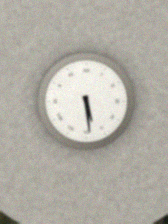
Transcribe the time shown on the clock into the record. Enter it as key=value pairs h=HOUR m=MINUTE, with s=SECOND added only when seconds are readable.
h=5 m=29
